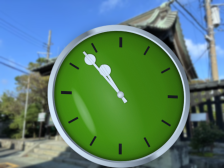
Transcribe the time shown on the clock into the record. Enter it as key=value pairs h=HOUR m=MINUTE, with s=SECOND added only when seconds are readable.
h=10 m=53
